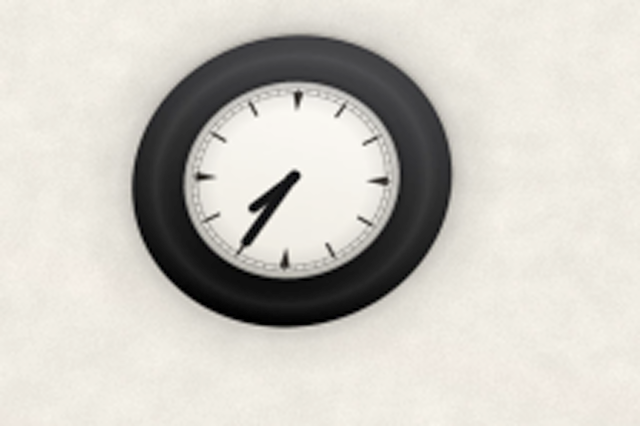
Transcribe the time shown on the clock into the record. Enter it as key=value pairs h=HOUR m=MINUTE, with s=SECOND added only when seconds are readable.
h=7 m=35
